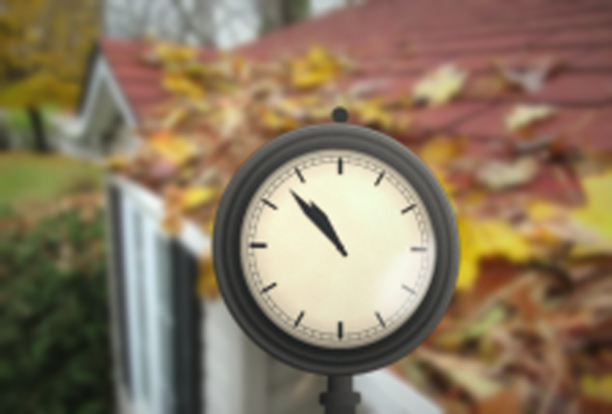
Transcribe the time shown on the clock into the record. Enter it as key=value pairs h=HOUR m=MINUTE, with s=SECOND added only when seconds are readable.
h=10 m=53
